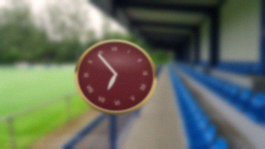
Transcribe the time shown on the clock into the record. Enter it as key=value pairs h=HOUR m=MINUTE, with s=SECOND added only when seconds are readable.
h=6 m=54
